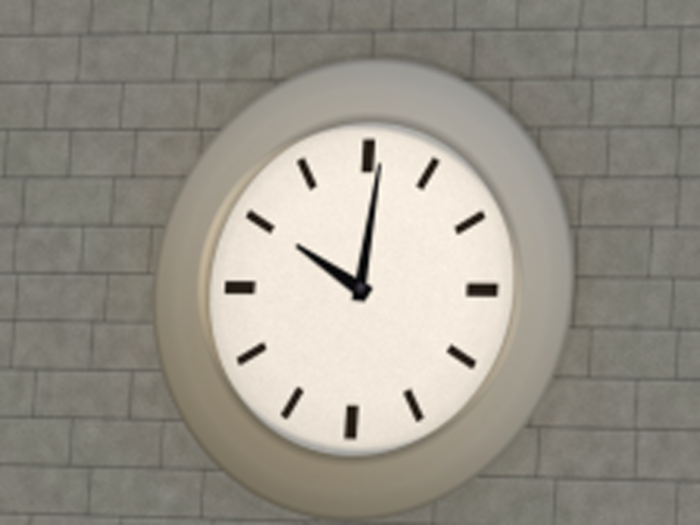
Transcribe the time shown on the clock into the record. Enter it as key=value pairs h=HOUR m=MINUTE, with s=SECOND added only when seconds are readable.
h=10 m=1
